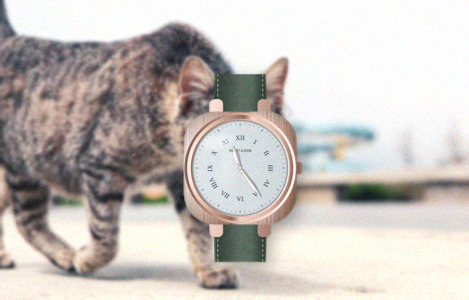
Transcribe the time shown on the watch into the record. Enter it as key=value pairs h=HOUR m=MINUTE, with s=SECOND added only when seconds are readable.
h=11 m=24
